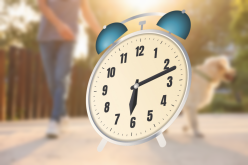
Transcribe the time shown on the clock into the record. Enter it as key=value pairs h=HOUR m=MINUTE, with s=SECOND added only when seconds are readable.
h=6 m=12
